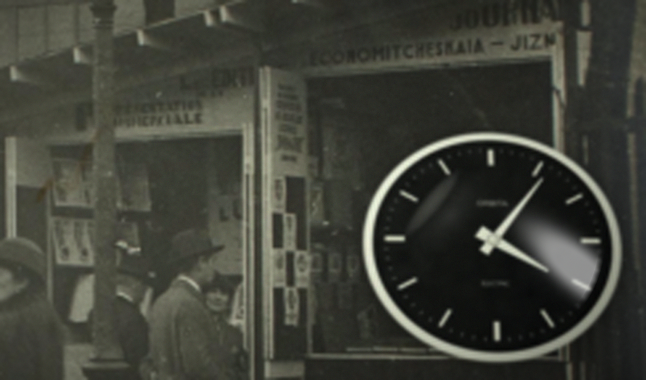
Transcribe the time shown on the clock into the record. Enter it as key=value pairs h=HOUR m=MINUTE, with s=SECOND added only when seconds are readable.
h=4 m=6
